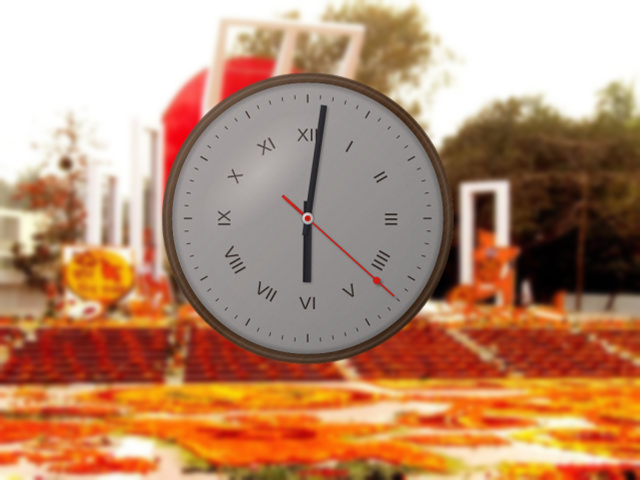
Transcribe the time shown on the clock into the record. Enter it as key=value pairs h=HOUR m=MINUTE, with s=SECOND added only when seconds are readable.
h=6 m=1 s=22
